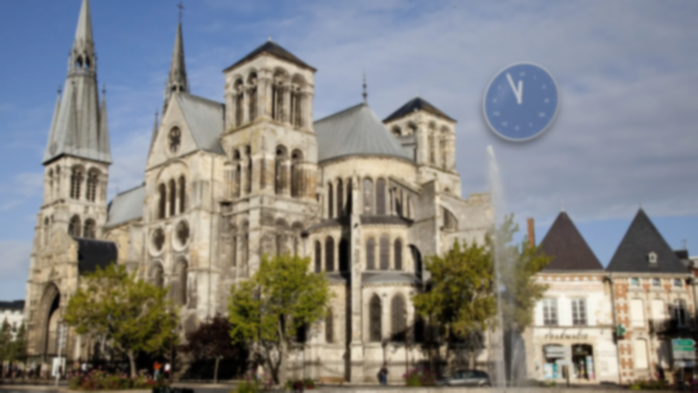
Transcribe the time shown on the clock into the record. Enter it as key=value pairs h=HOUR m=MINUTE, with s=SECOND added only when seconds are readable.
h=11 m=55
